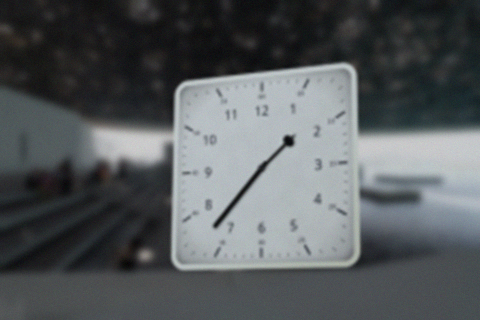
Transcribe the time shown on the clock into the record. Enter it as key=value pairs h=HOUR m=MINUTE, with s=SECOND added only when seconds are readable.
h=1 m=37
